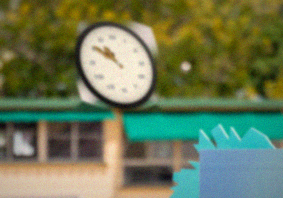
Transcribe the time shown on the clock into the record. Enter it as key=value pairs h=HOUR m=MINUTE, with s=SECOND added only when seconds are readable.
h=10 m=51
